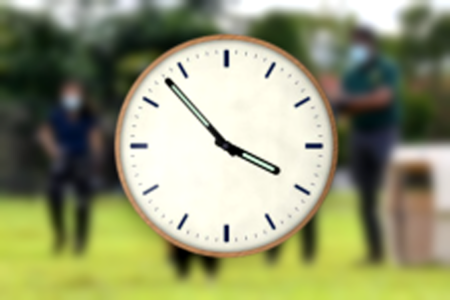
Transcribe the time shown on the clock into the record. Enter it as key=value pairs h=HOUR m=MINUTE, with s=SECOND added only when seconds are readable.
h=3 m=53
